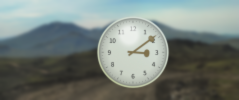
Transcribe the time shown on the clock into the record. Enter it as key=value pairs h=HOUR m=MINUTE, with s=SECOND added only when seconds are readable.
h=3 m=9
